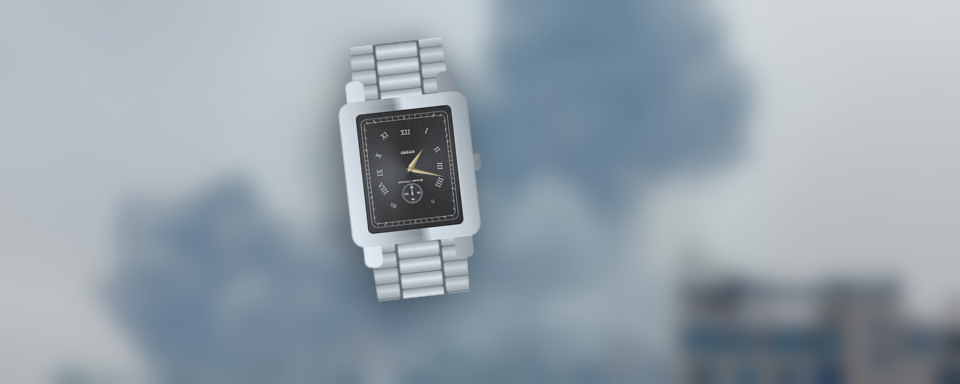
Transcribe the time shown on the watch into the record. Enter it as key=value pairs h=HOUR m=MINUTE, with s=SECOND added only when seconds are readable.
h=1 m=18
